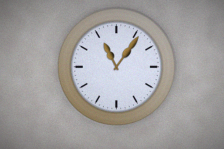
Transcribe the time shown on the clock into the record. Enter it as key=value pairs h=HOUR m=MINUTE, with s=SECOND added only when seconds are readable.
h=11 m=6
